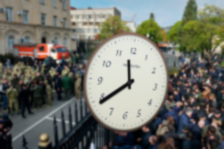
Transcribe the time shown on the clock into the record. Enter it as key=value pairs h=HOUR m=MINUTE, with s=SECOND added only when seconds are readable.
h=11 m=39
